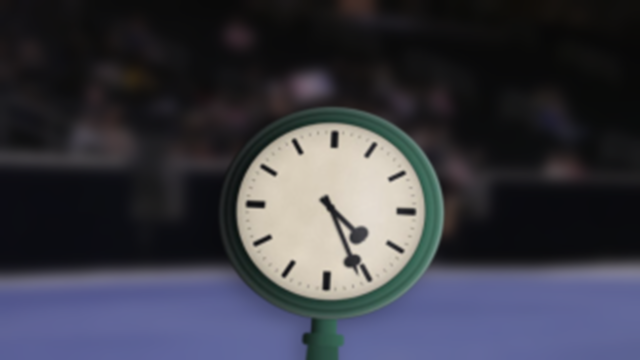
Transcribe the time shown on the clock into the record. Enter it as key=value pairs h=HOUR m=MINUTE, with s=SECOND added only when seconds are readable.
h=4 m=26
